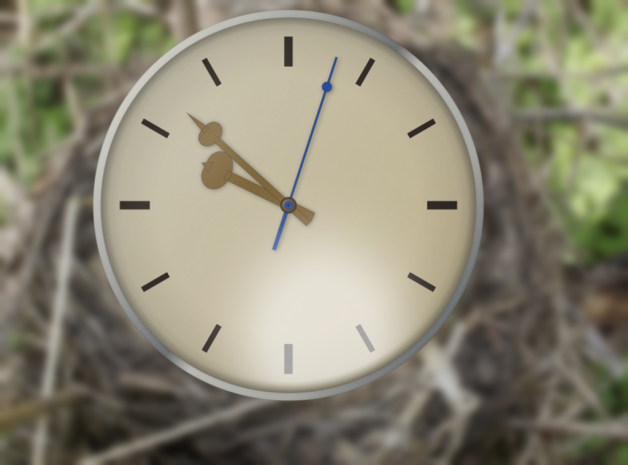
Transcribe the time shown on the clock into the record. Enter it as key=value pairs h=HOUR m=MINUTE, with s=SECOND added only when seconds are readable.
h=9 m=52 s=3
